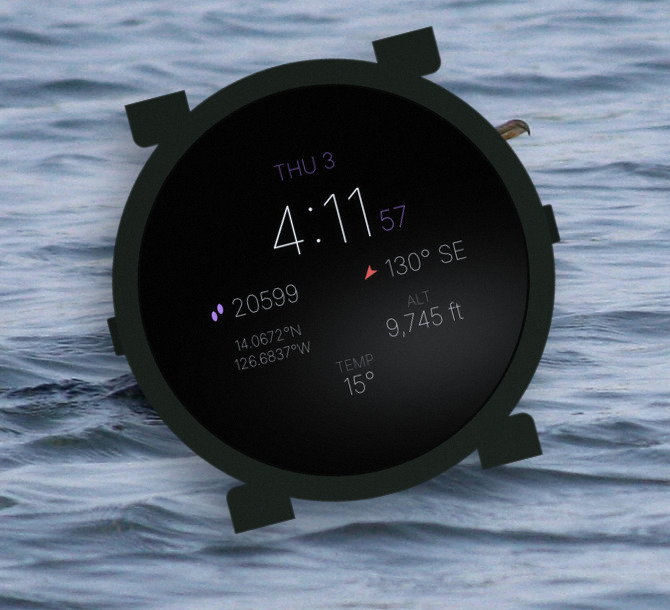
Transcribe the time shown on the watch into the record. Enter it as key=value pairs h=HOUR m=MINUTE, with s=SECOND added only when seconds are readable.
h=4 m=11 s=57
